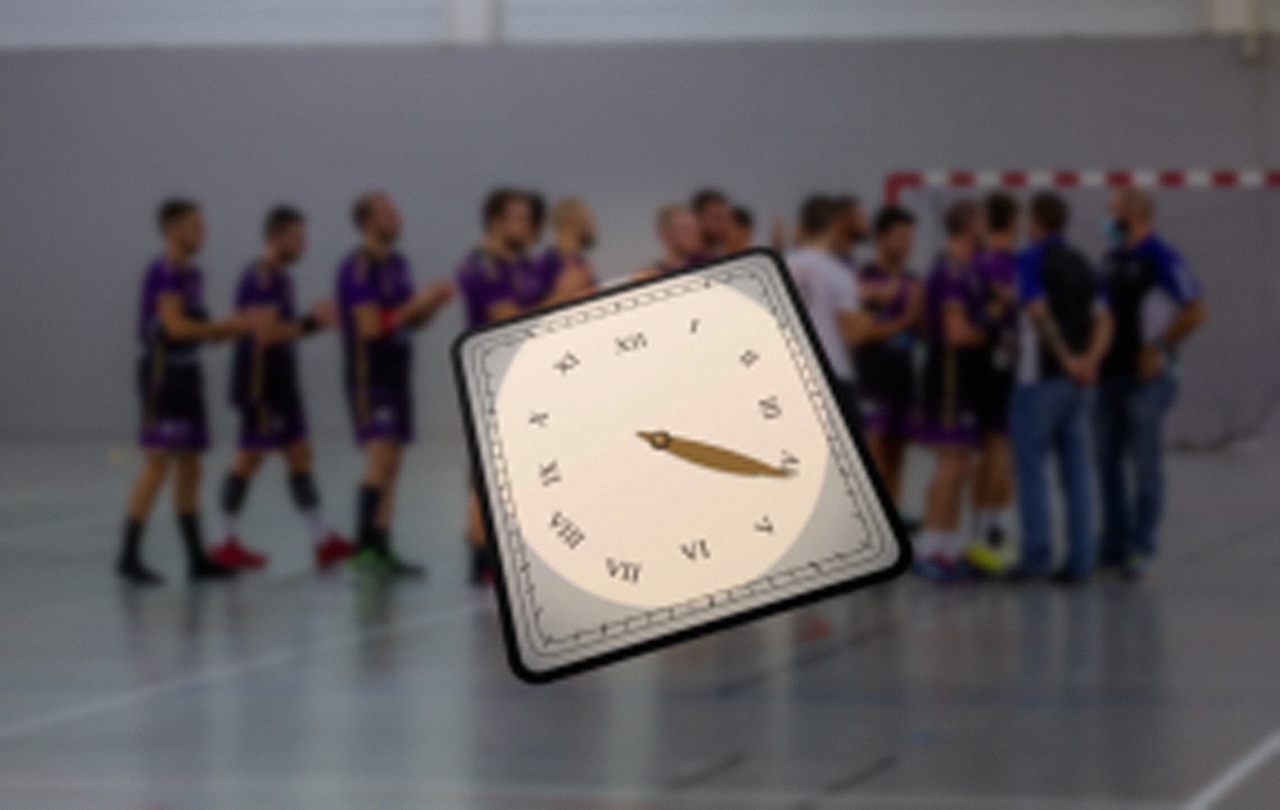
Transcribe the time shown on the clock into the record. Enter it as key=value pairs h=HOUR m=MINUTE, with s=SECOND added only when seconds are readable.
h=4 m=21
